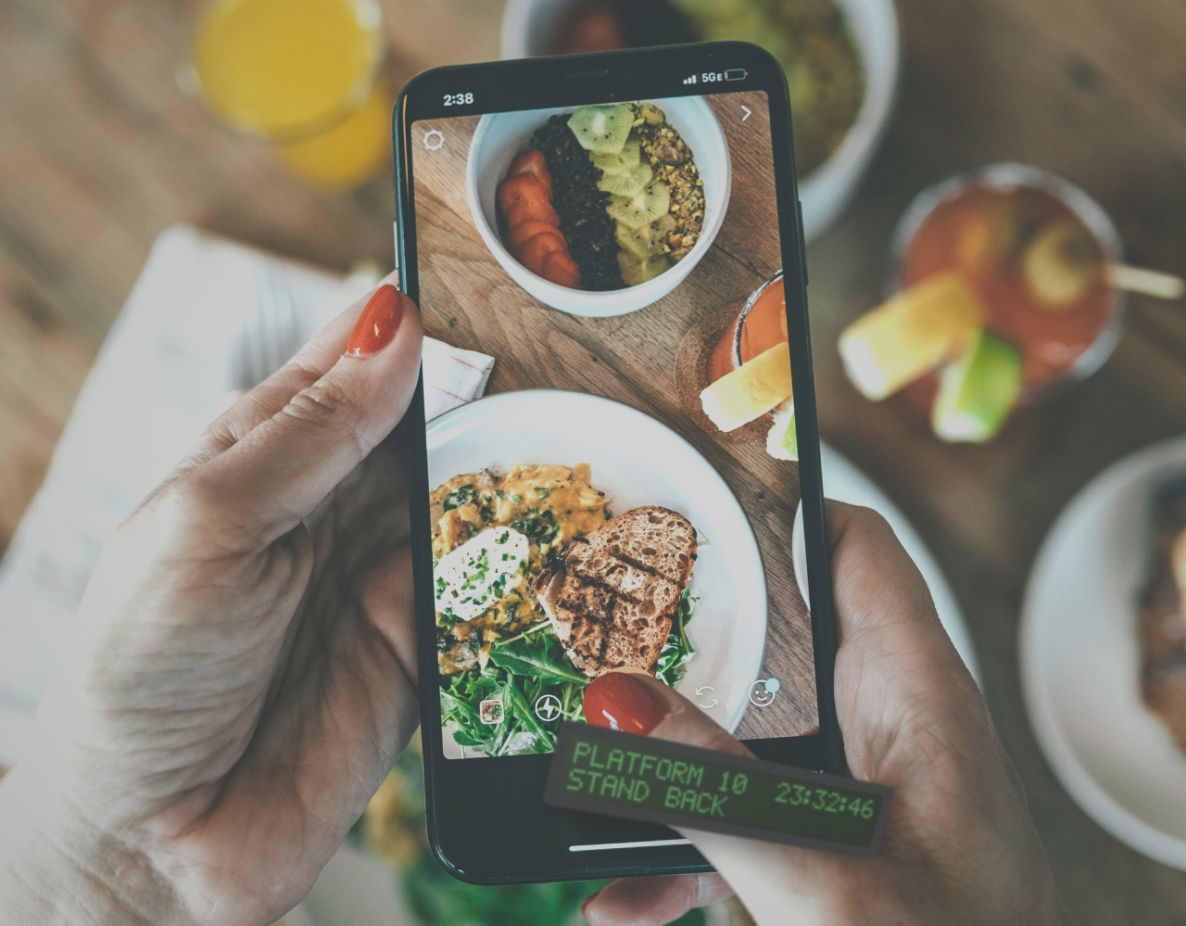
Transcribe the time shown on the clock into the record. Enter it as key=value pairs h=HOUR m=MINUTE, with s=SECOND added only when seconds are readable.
h=23 m=32 s=46
